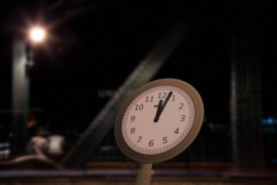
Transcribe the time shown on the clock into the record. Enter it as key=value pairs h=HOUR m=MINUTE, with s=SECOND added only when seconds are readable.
h=12 m=3
